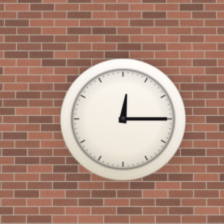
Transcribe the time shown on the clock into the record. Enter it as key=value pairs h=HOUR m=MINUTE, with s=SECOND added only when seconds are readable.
h=12 m=15
